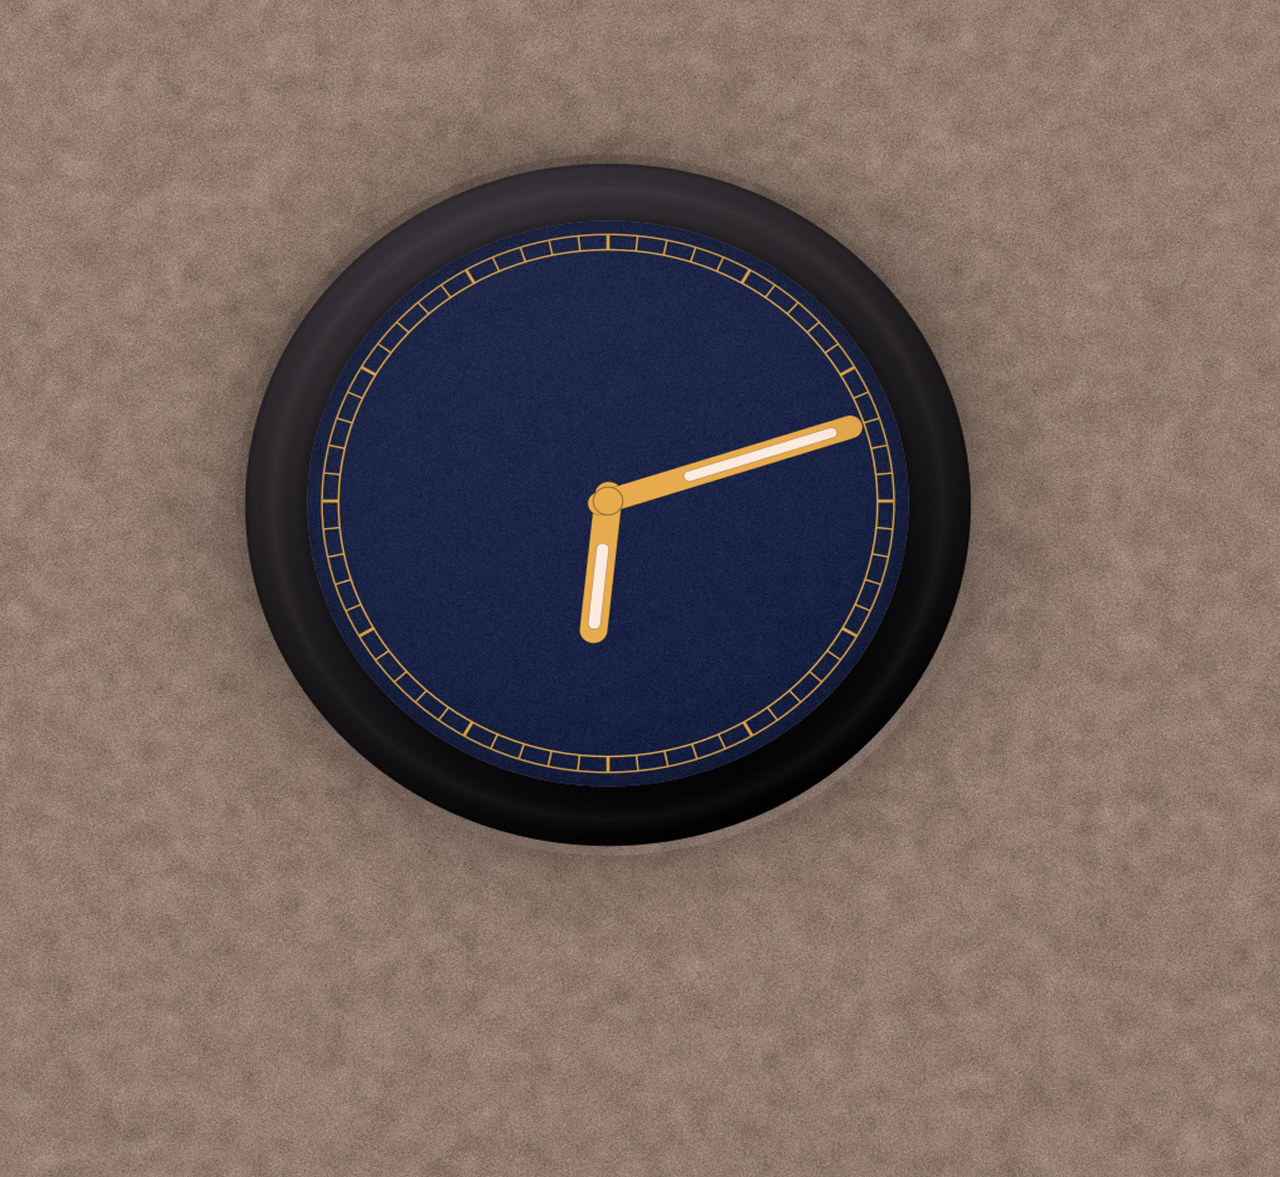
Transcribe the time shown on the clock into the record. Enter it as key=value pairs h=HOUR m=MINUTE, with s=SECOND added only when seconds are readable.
h=6 m=12
